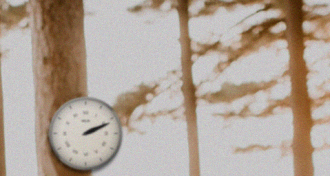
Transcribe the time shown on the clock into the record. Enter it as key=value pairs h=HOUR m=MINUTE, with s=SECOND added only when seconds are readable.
h=2 m=11
